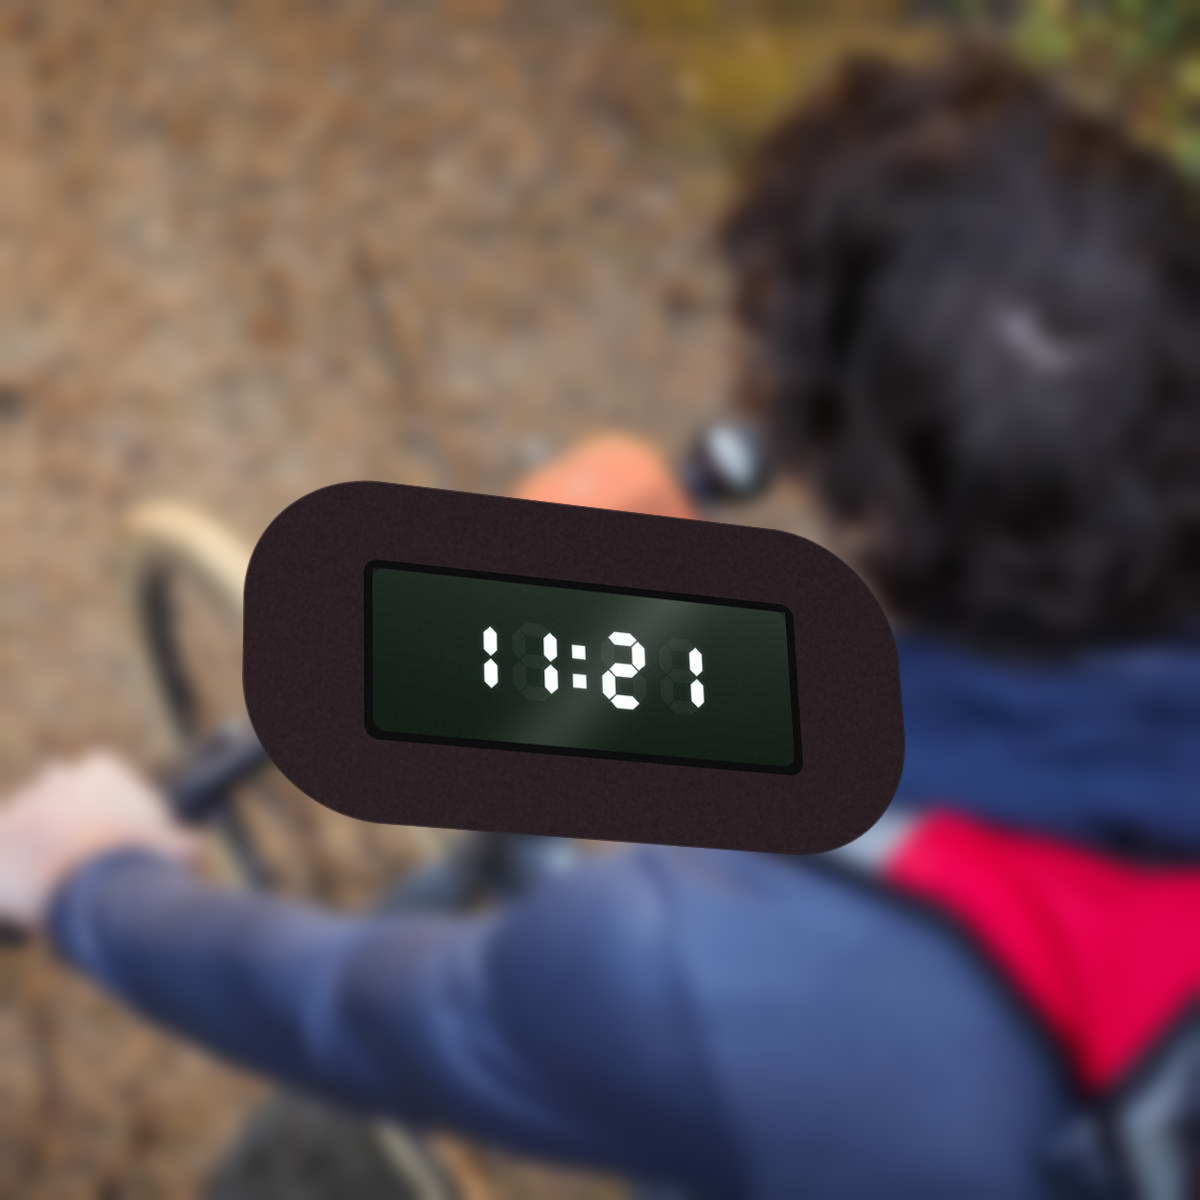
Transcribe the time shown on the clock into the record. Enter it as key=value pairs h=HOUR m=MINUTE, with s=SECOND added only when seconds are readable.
h=11 m=21
